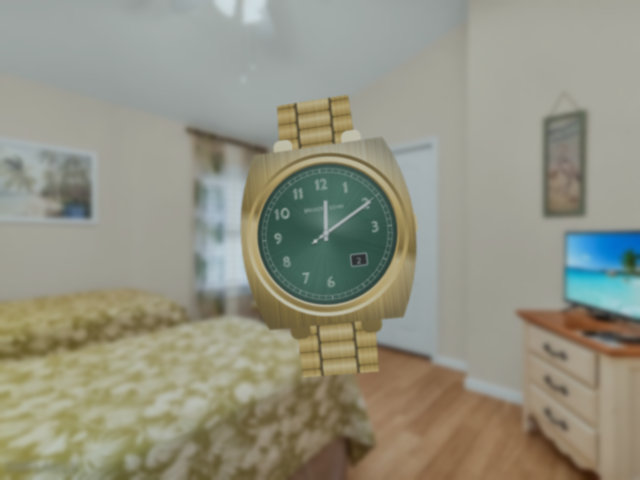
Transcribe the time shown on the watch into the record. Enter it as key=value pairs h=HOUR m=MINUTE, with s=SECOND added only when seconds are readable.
h=12 m=10 s=10
